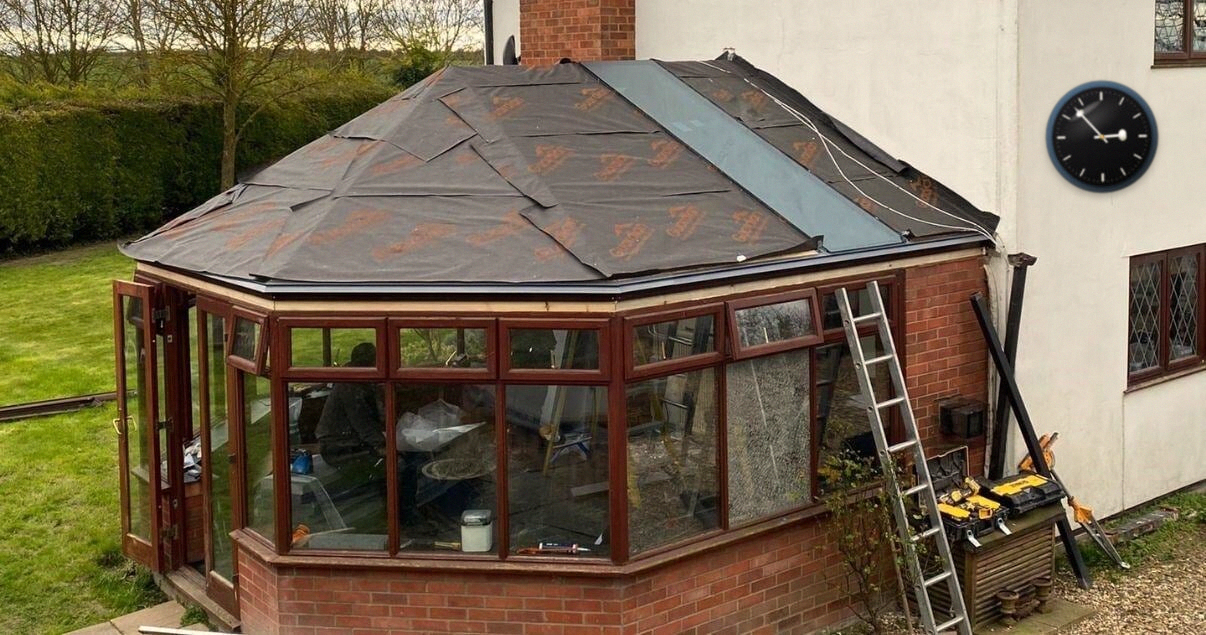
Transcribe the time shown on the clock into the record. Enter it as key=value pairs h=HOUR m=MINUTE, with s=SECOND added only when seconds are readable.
h=2 m=53
